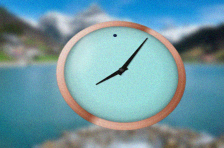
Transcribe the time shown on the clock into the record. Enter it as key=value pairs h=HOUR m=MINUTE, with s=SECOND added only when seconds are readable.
h=8 m=7
